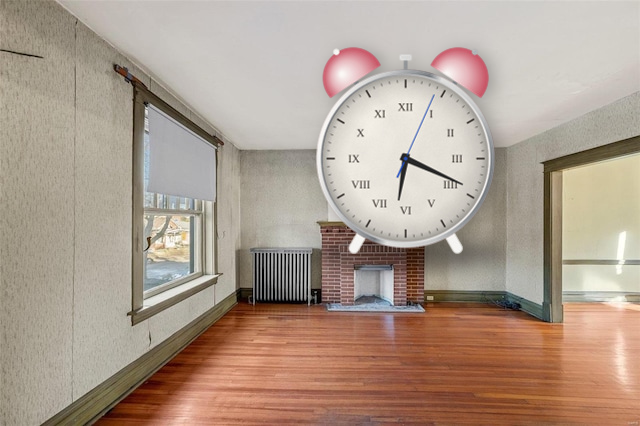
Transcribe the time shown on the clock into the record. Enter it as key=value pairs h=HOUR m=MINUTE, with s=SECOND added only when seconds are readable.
h=6 m=19 s=4
